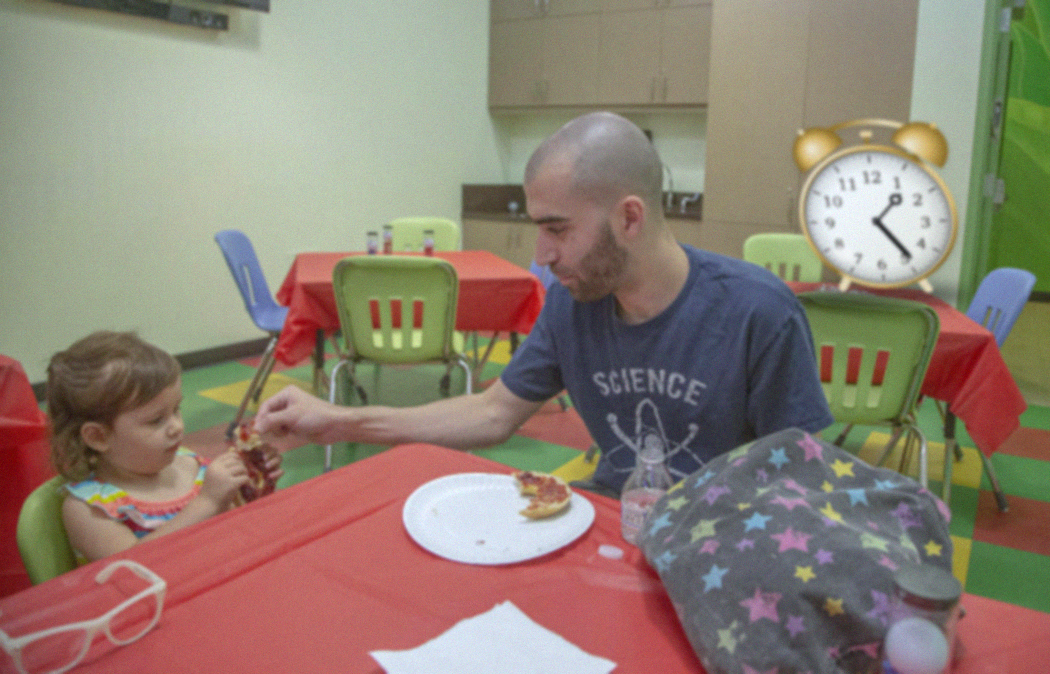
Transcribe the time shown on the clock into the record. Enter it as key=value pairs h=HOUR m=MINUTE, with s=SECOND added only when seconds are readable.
h=1 m=24
